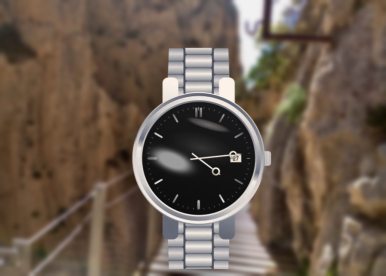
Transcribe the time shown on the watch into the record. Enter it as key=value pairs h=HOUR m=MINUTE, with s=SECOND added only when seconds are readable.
h=4 m=14
